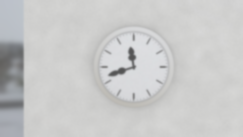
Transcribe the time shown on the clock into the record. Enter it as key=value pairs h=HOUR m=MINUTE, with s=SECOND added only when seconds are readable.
h=11 m=42
